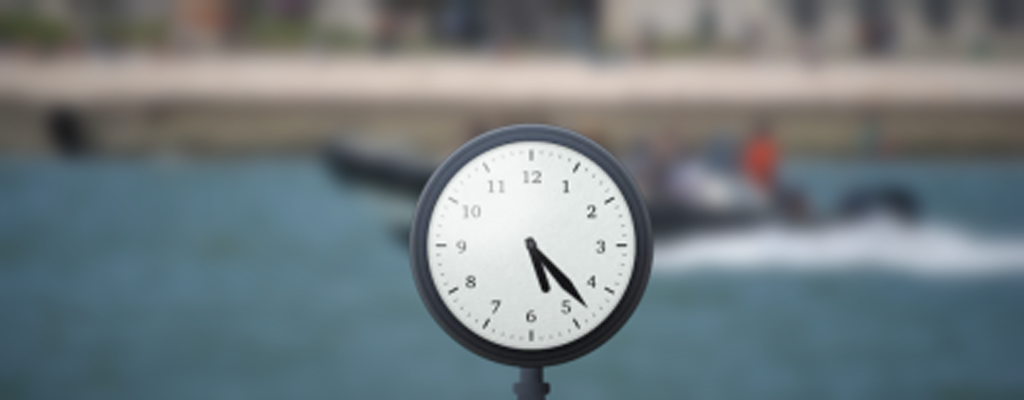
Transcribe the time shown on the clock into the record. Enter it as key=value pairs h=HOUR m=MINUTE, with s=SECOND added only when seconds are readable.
h=5 m=23
